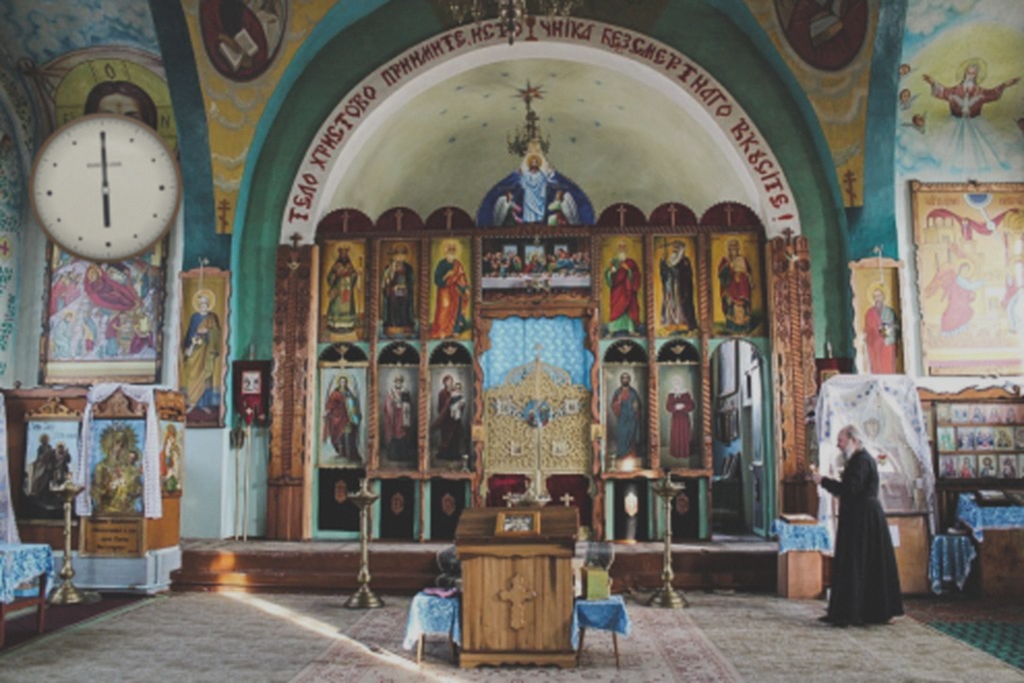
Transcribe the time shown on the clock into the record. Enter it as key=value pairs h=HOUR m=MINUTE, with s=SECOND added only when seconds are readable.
h=6 m=0
